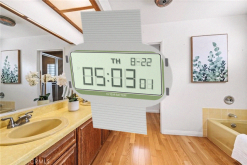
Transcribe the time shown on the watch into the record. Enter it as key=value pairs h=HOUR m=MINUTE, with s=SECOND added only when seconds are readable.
h=5 m=3 s=1
